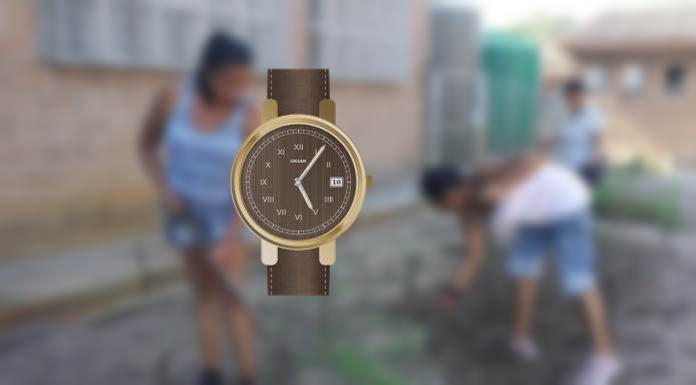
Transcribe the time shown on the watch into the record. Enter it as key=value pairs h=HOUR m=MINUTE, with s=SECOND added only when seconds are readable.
h=5 m=6
